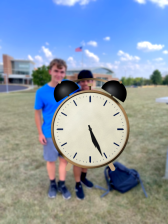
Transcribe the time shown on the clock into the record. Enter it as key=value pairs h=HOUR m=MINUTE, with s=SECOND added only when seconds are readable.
h=5 m=26
